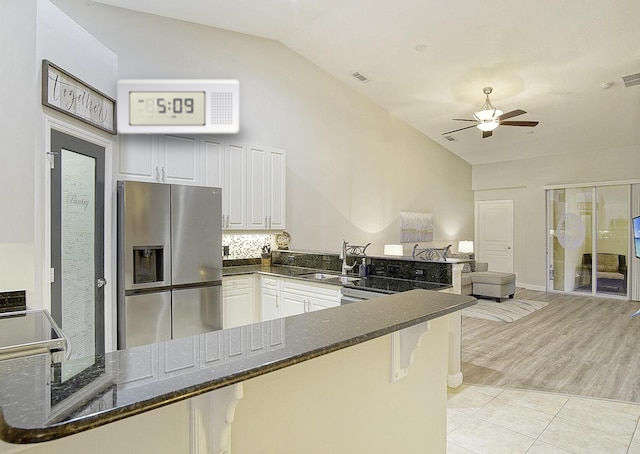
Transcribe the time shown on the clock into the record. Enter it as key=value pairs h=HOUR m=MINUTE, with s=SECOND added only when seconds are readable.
h=5 m=9
